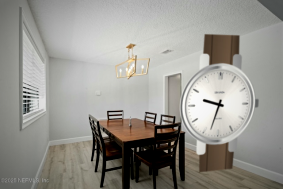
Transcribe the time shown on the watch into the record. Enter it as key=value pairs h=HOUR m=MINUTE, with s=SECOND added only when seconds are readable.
h=9 m=33
